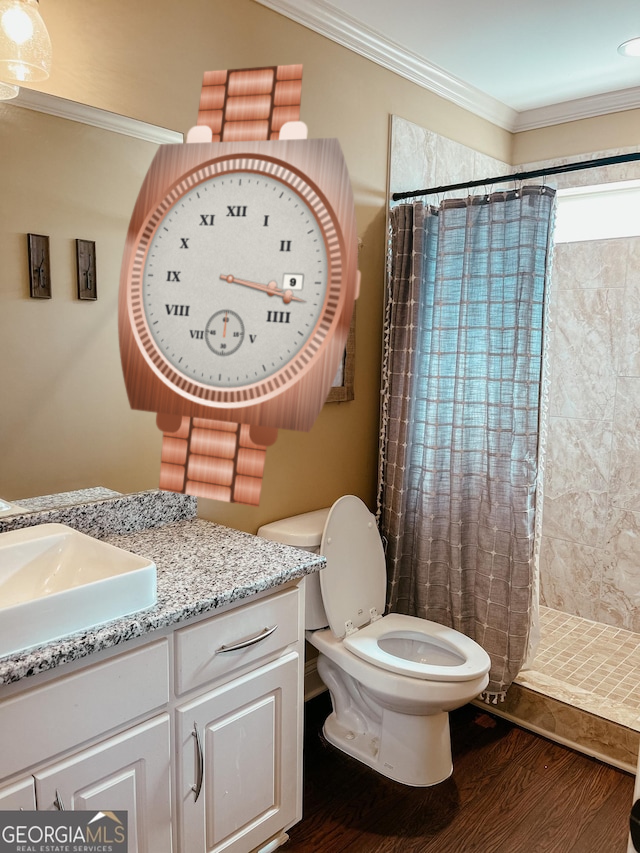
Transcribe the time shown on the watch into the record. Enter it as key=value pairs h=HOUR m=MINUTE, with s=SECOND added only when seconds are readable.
h=3 m=17
